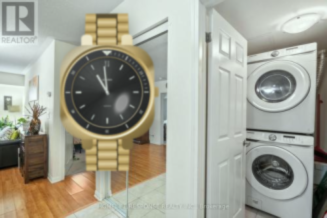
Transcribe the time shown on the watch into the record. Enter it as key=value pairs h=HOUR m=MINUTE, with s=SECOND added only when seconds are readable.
h=10 m=59
